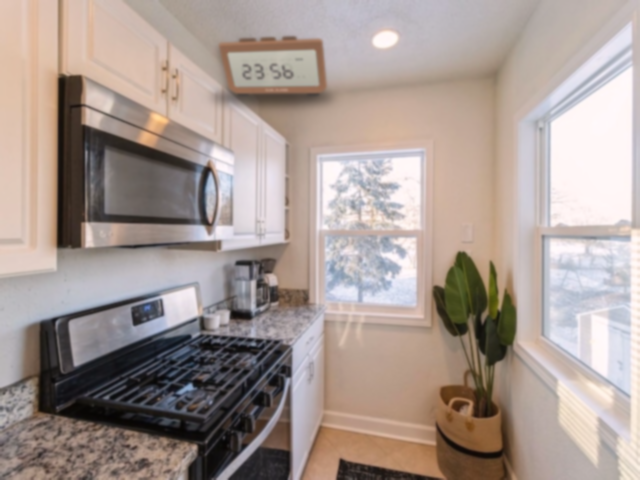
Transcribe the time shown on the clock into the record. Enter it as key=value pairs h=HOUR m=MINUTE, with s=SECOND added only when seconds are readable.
h=23 m=56
